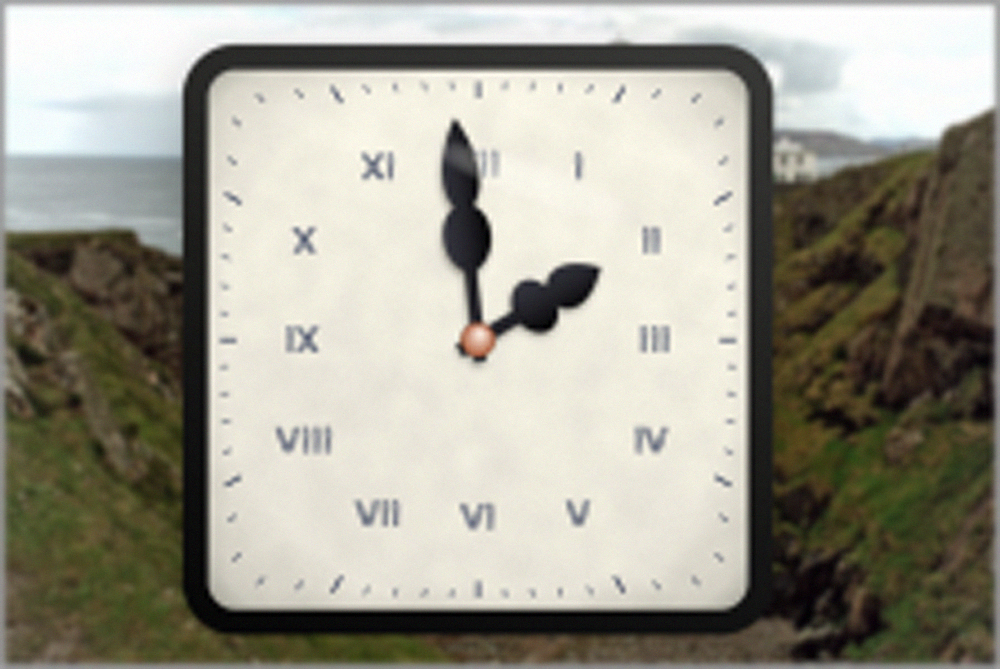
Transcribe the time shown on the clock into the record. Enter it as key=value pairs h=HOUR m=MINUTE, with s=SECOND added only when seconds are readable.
h=1 m=59
